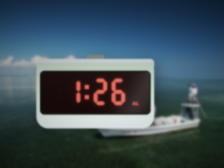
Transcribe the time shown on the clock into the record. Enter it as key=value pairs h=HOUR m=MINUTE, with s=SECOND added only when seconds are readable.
h=1 m=26
